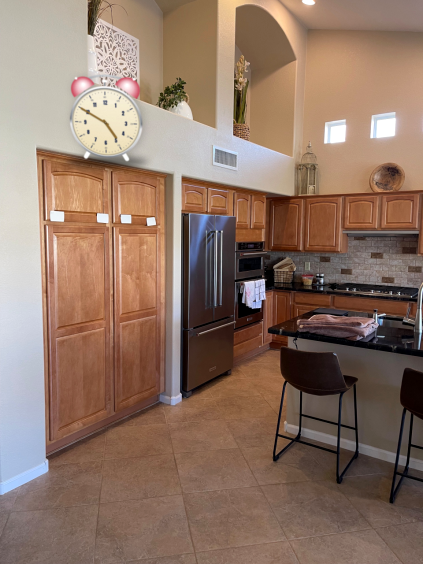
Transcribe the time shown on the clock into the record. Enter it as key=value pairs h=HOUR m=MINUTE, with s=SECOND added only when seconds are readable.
h=4 m=50
